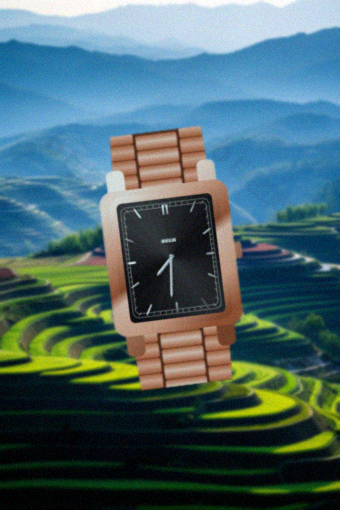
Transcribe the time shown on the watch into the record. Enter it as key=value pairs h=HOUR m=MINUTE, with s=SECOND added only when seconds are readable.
h=7 m=31
